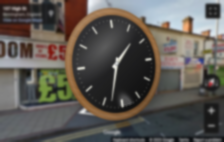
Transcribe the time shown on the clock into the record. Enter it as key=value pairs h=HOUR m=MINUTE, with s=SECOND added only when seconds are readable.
h=1 m=33
